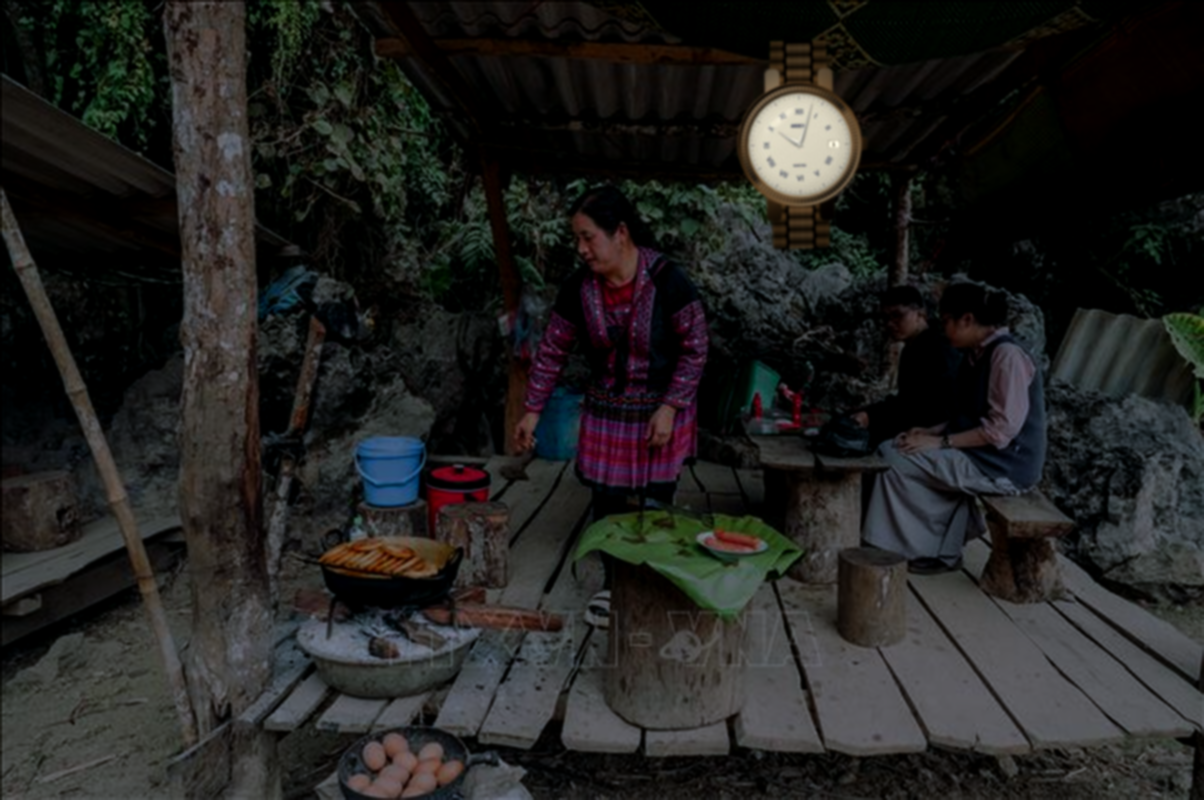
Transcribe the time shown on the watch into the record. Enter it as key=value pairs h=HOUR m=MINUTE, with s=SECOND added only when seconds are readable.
h=10 m=3
